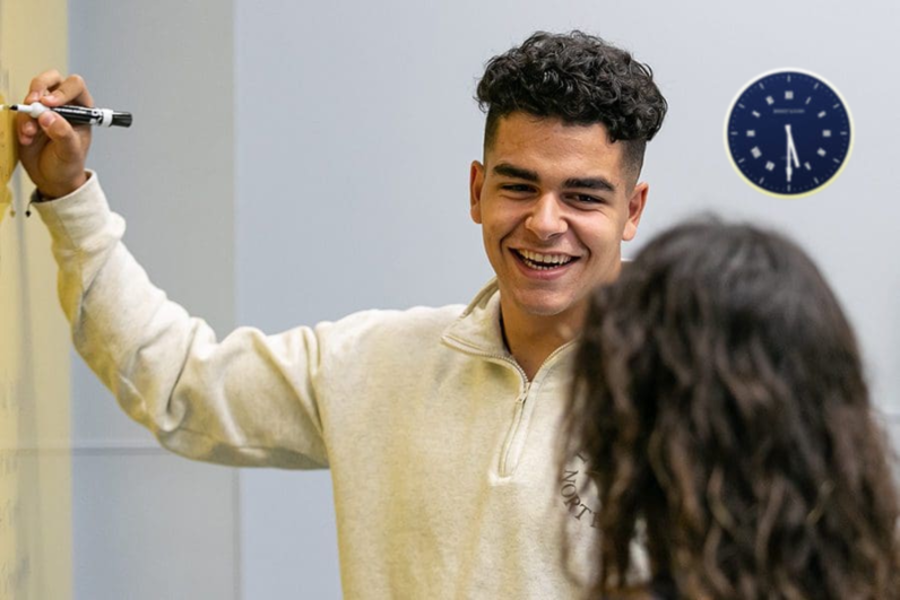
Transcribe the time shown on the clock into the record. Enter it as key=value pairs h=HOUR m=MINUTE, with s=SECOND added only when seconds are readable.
h=5 m=30
